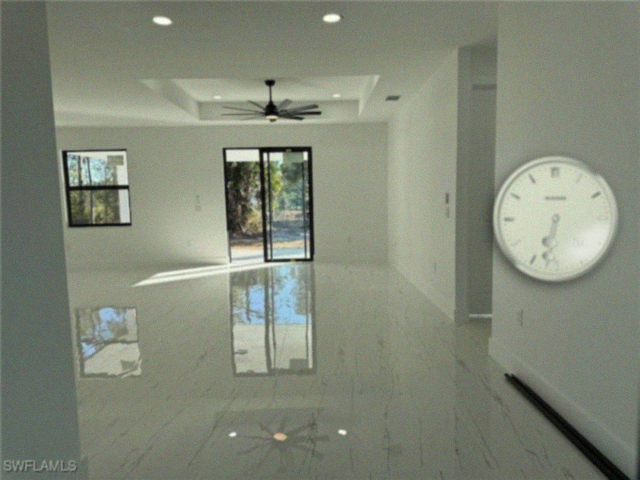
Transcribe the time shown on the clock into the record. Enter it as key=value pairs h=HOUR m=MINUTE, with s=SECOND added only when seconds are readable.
h=6 m=32
